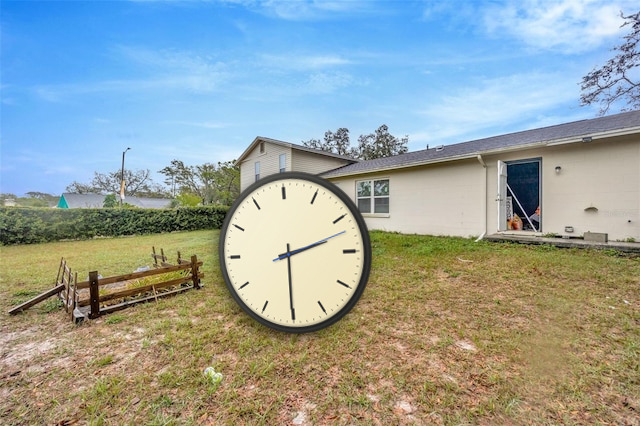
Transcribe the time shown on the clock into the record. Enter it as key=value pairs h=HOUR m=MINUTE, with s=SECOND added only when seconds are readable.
h=2 m=30 s=12
